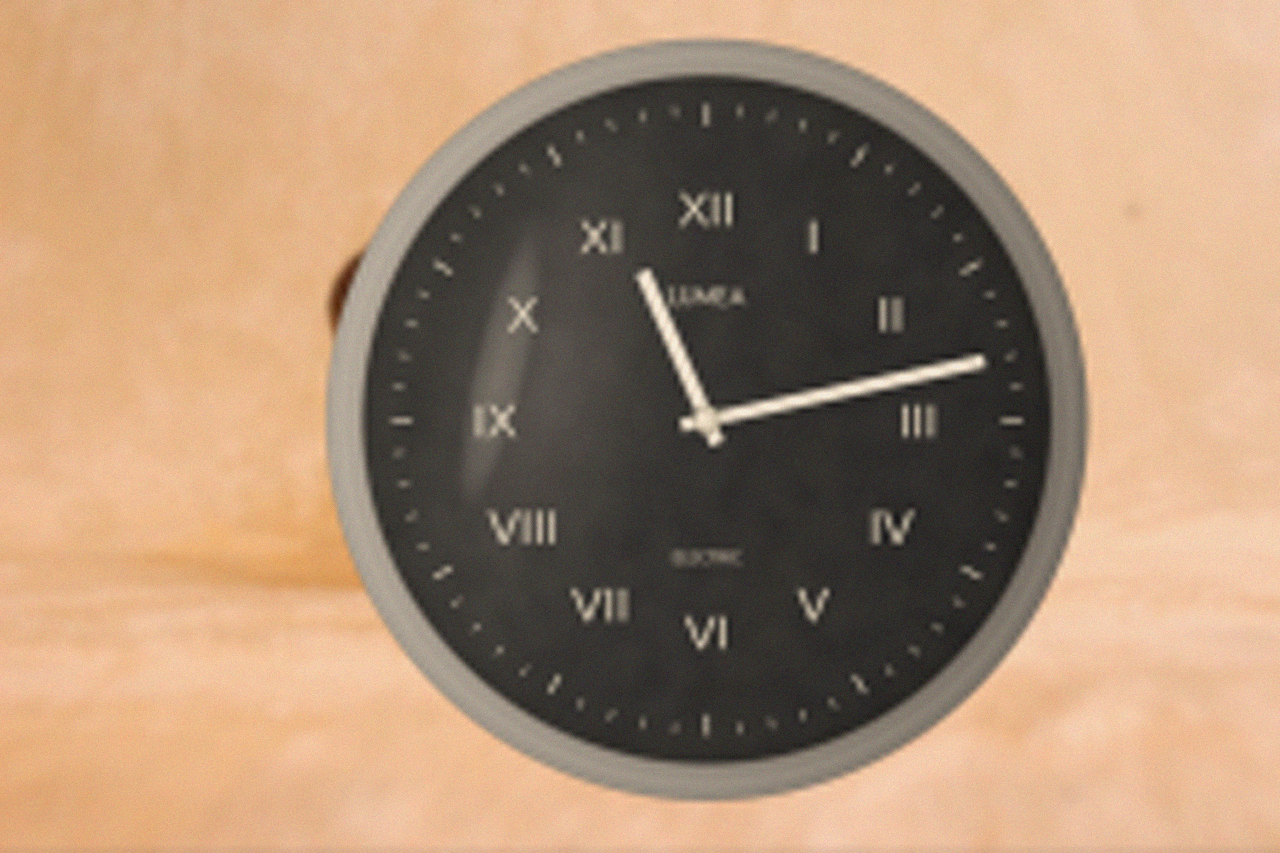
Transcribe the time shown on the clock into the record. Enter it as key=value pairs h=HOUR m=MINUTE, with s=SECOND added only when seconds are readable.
h=11 m=13
